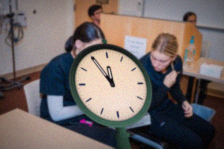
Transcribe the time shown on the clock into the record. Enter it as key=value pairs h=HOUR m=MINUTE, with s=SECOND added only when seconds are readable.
h=11 m=55
